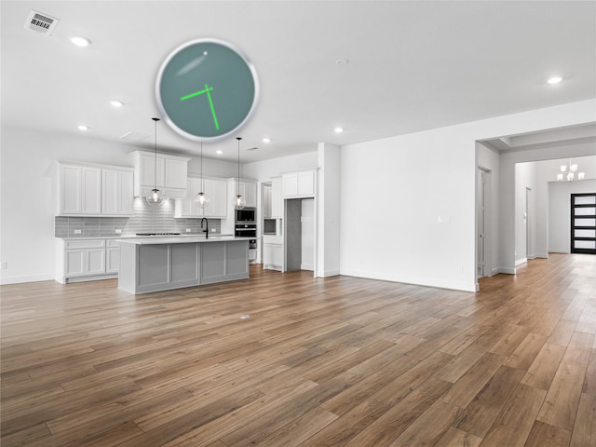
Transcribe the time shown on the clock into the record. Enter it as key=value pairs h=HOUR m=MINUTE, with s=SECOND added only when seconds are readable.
h=8 m=28
